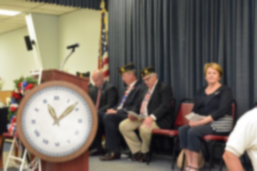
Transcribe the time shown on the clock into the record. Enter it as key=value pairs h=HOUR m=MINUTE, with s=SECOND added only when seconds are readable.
h=11 m=8
